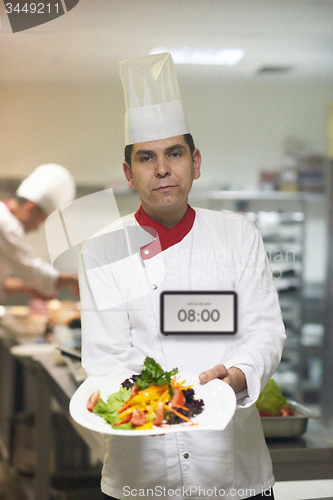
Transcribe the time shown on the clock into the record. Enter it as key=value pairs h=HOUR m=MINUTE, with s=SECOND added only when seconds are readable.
h=8 m=0
